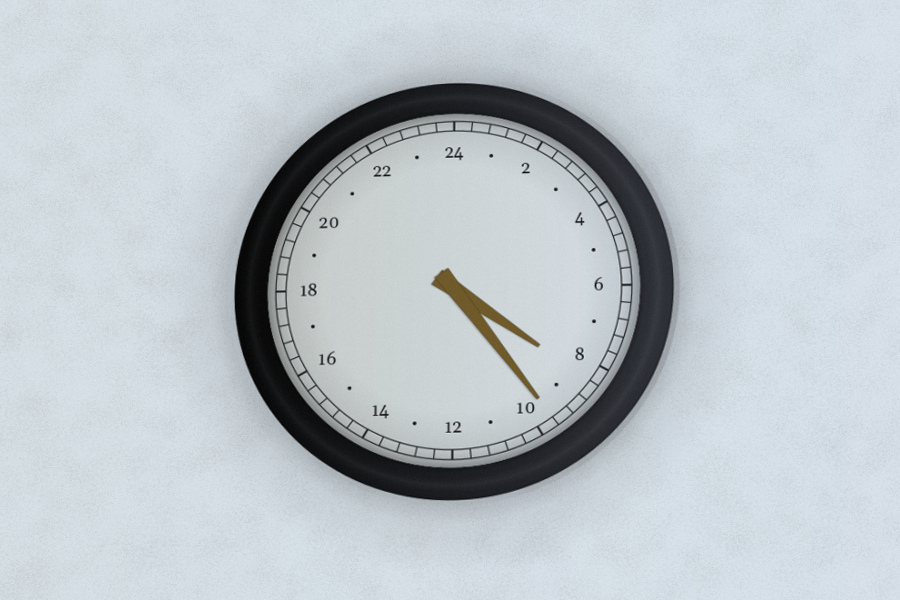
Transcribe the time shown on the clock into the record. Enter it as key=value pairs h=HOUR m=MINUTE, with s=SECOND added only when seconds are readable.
h=8 m=24
